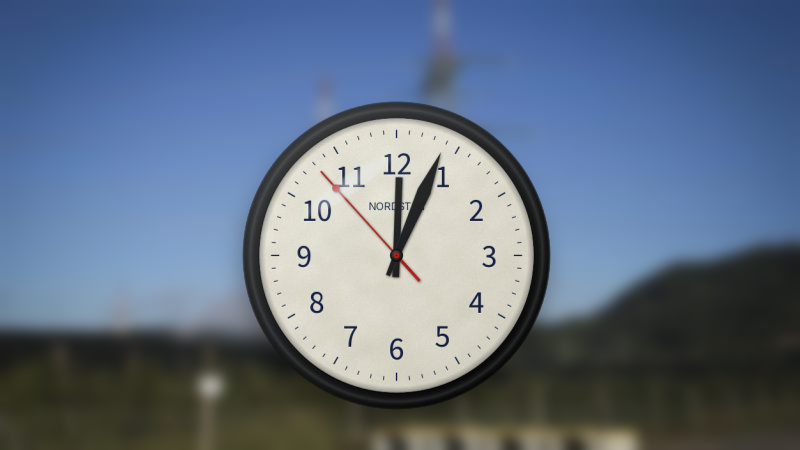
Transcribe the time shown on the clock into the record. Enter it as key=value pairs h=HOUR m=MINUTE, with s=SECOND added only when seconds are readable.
h=12 m=3 s=53
